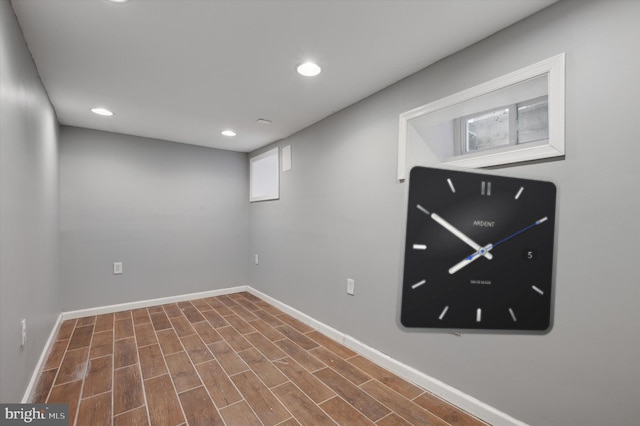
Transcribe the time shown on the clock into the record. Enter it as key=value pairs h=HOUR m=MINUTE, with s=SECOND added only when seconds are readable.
h=7 m=50 s=10
